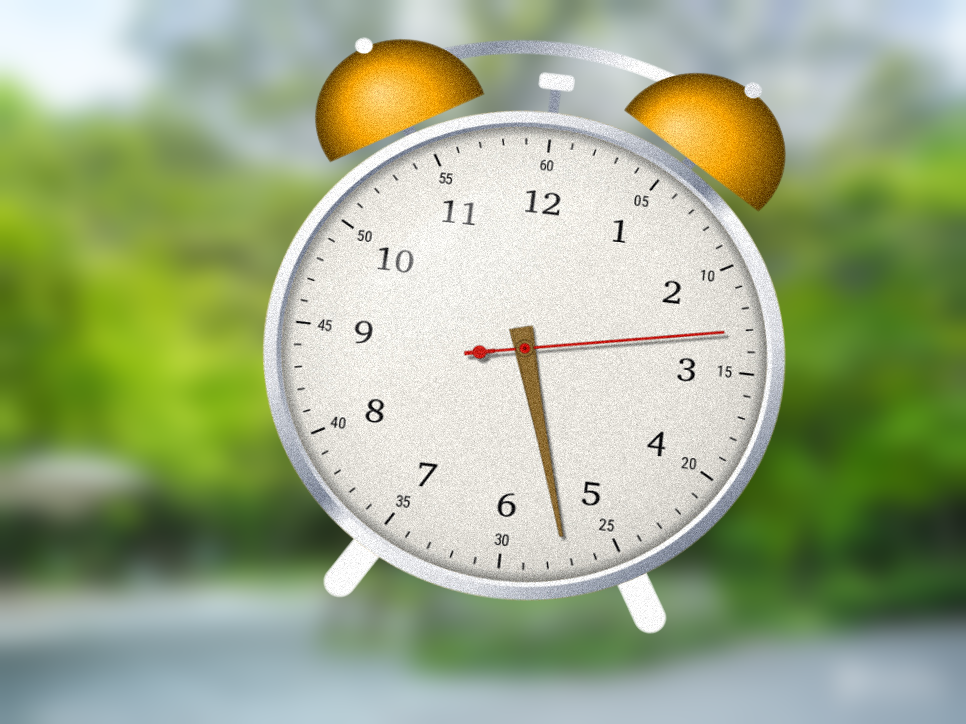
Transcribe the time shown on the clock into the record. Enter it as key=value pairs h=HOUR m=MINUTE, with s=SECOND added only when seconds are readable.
h=5 m=27 s=13
